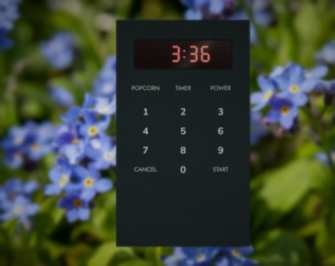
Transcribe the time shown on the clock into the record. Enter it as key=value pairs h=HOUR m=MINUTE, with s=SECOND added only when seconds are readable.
h=3 m=36
